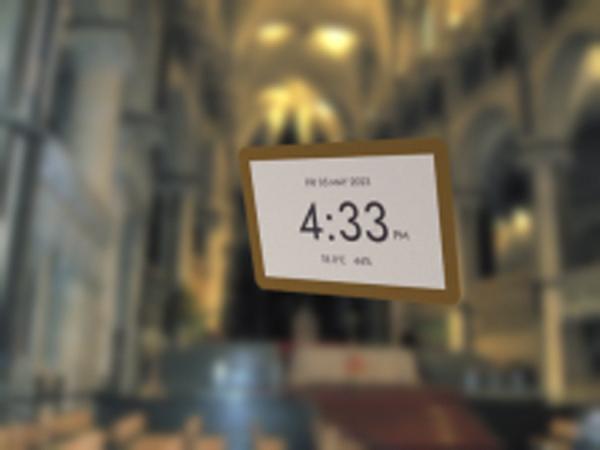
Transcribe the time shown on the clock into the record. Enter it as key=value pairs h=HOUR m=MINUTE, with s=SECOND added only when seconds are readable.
h=4 m=33
